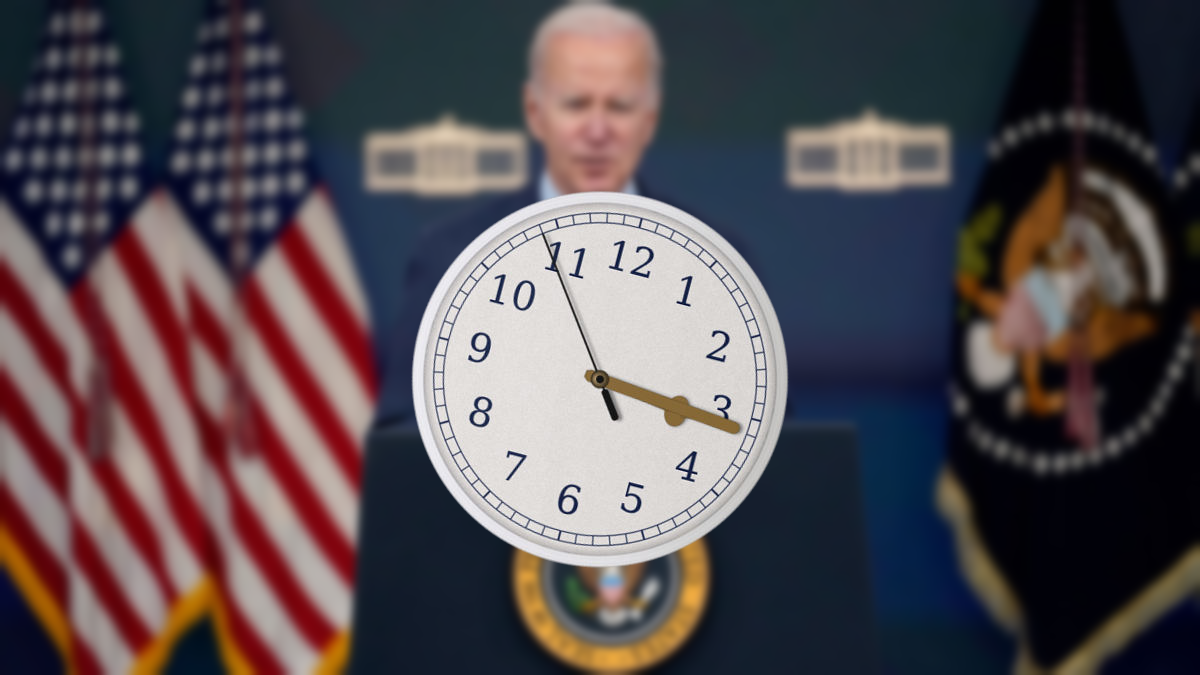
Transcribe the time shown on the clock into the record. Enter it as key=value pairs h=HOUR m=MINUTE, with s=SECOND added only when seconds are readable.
h=3 m=15 s=54
